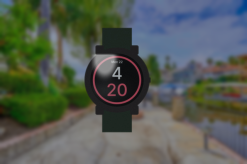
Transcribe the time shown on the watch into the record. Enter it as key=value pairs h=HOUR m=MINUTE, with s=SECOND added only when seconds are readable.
h=4 m=20
